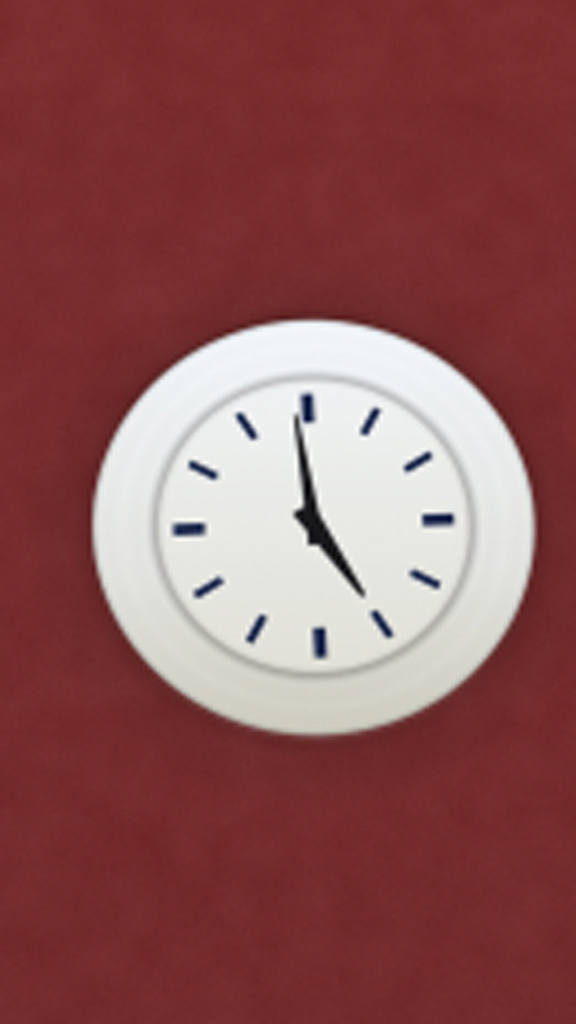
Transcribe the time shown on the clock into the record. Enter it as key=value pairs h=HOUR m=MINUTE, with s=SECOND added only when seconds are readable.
h=4 m=59
